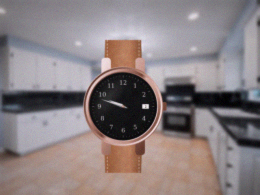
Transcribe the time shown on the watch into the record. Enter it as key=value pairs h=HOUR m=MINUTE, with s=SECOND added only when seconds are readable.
h=9 m=48
